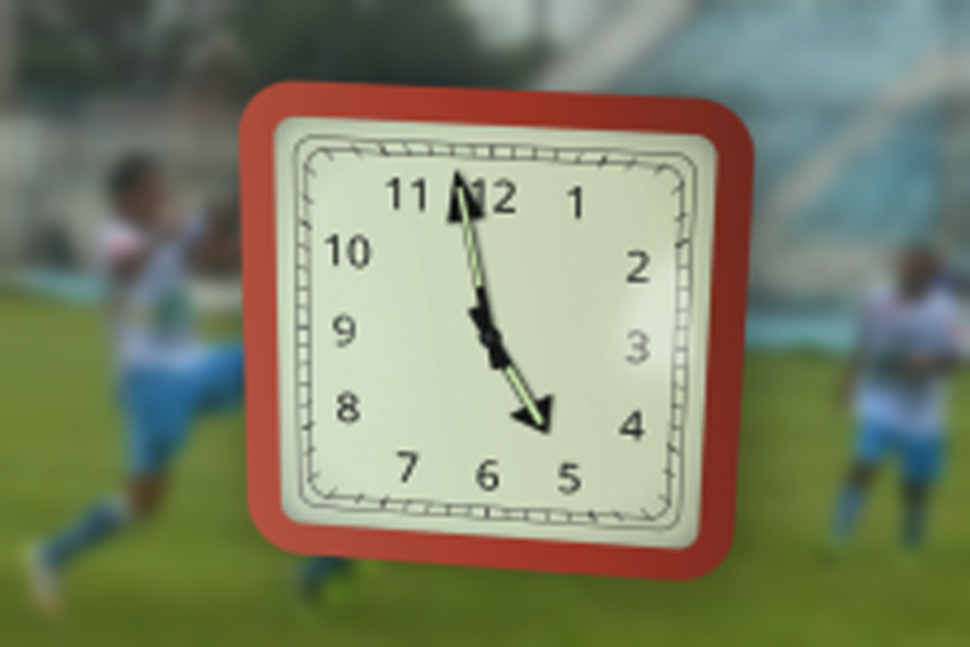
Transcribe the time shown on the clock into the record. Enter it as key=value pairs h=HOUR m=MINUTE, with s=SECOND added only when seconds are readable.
h=4 m=58
